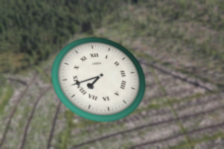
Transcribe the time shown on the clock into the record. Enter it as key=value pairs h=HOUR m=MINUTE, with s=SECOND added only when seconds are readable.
h=7 m=43
